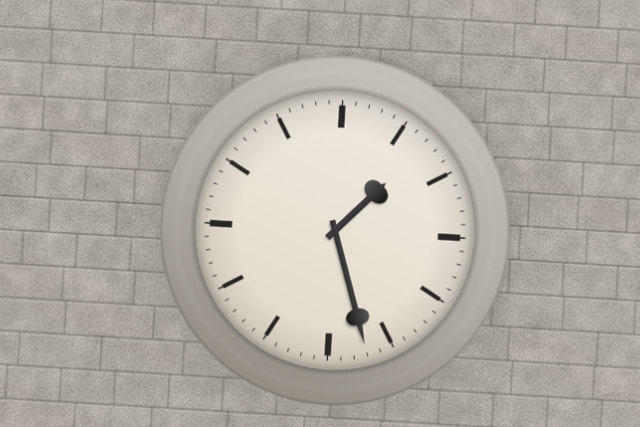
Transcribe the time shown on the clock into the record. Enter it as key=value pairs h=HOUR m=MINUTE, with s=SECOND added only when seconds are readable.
h=1 m=27
